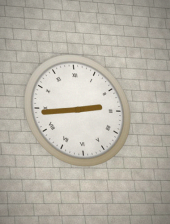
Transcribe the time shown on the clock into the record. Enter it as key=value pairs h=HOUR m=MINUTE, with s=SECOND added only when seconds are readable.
h=2 m=44
